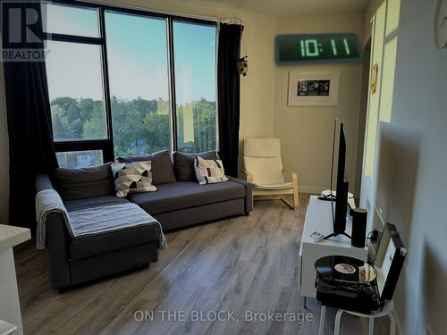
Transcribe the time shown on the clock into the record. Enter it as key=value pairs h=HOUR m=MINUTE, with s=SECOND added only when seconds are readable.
h=10 m=11
